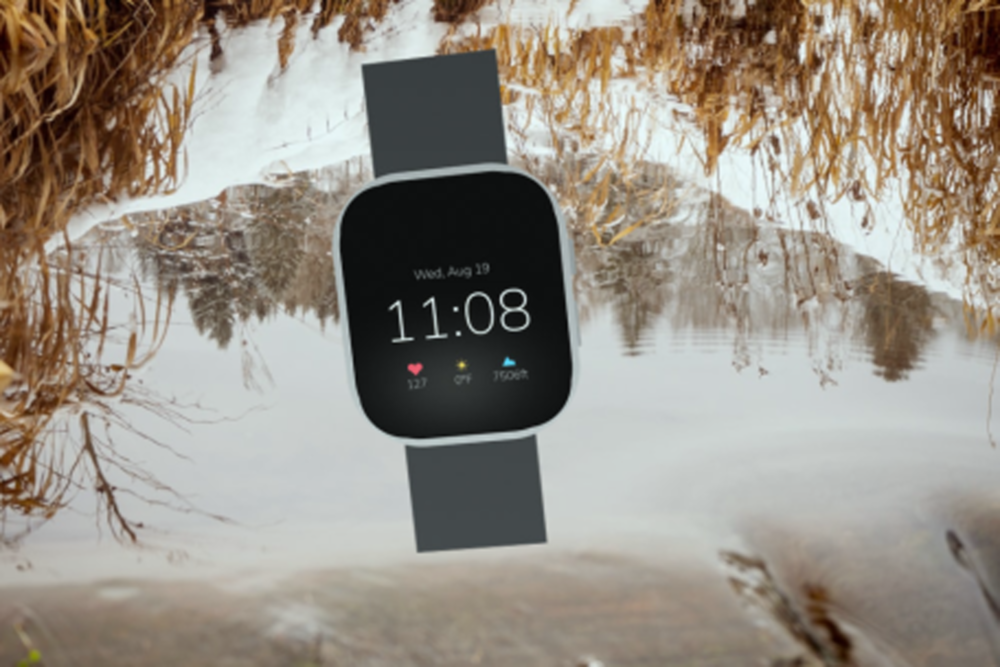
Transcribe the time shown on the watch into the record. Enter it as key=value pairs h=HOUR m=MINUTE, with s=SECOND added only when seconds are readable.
h=11 m=8
